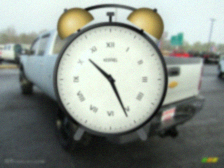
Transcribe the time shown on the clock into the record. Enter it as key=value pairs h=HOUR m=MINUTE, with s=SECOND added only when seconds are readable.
h=10 m=26
